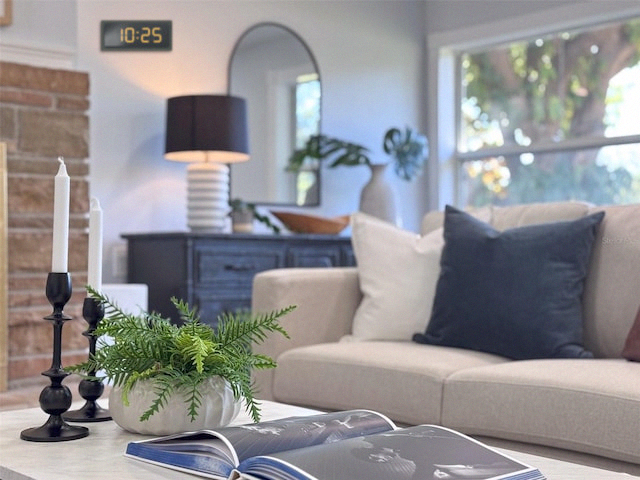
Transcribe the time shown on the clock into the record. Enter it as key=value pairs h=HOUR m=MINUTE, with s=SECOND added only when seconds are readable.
h=10 m=25
